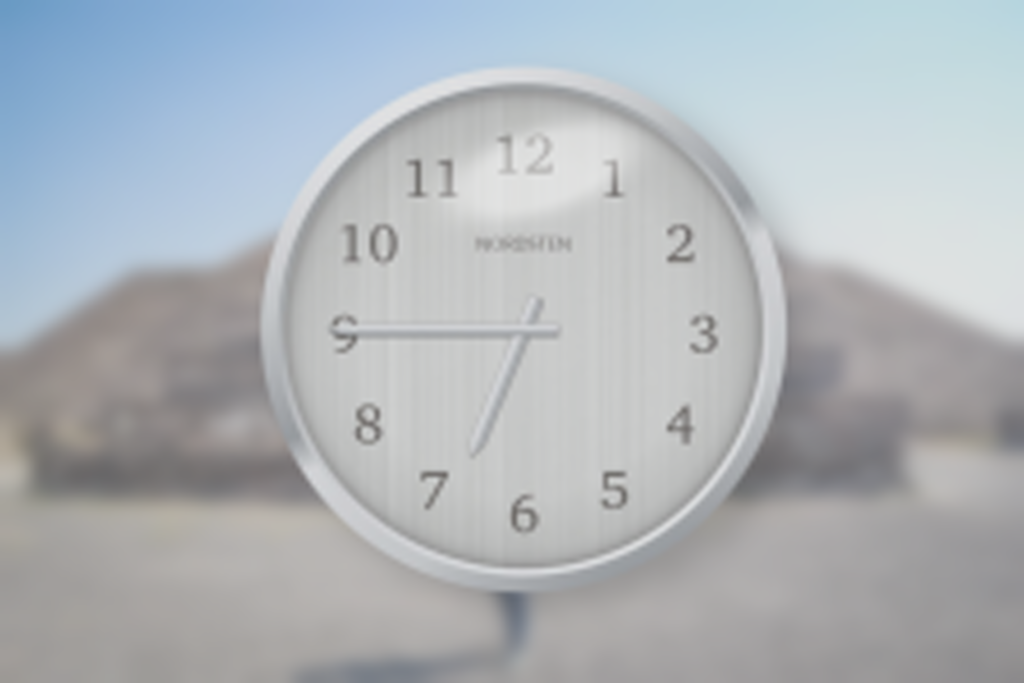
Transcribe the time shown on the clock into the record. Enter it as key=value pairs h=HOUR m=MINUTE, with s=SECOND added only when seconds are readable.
h=6 m=45
